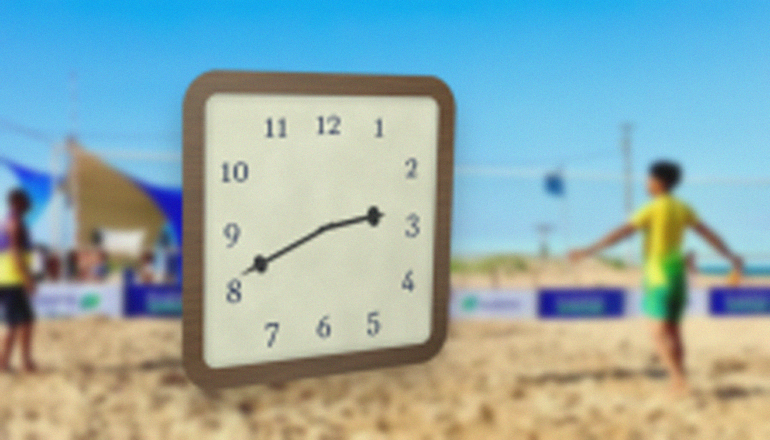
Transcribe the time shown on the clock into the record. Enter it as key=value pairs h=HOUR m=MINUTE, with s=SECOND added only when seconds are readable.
h=2 m=41
